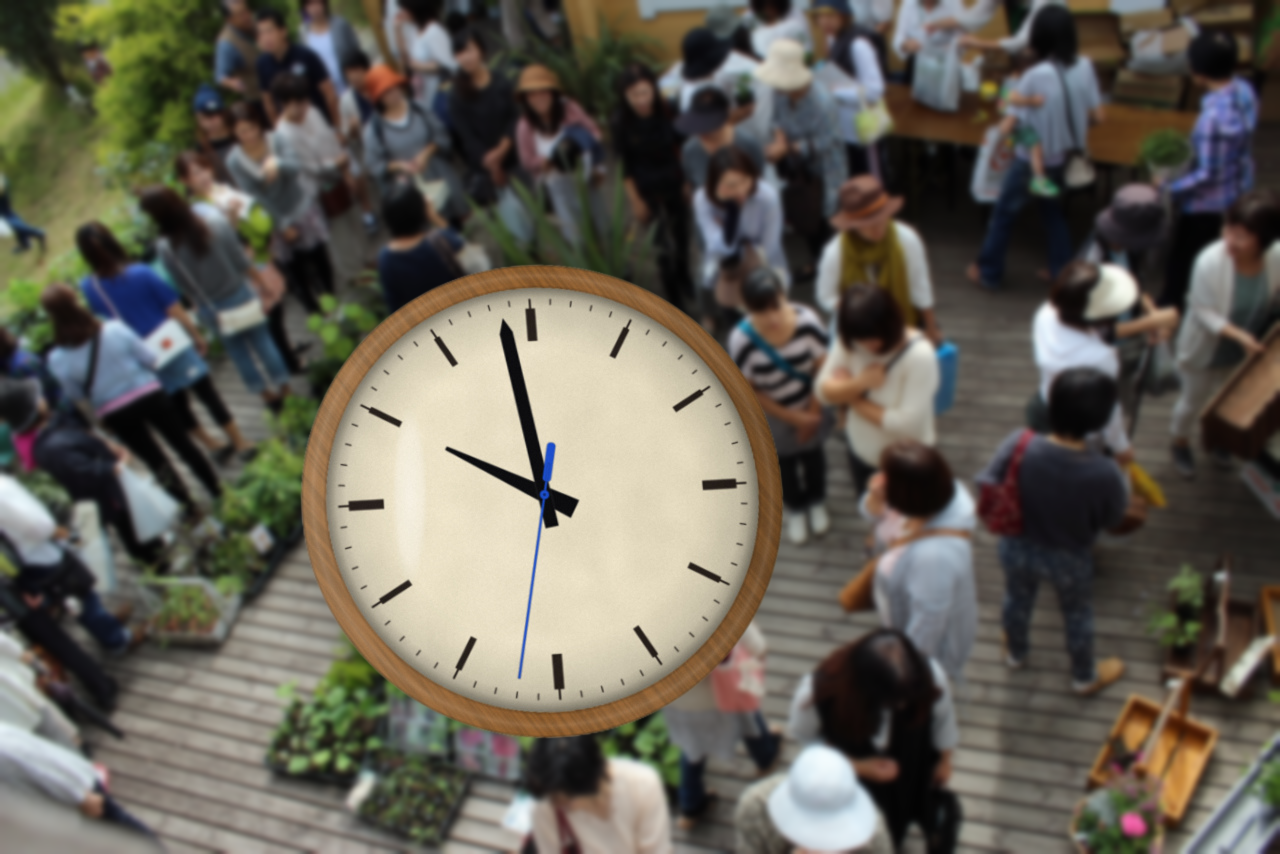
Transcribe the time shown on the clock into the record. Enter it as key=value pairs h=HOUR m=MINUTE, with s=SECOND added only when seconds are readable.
h=9 m=58 s=32
